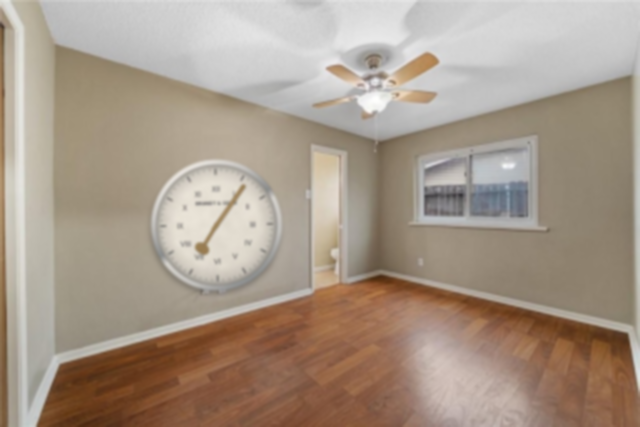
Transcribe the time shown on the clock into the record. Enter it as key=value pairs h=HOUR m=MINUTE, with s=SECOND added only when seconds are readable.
h=7 m=6
